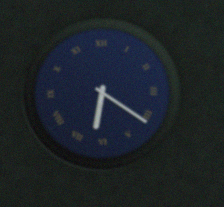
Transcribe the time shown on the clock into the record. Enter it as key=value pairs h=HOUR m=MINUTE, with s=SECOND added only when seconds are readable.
h=6 m=21
